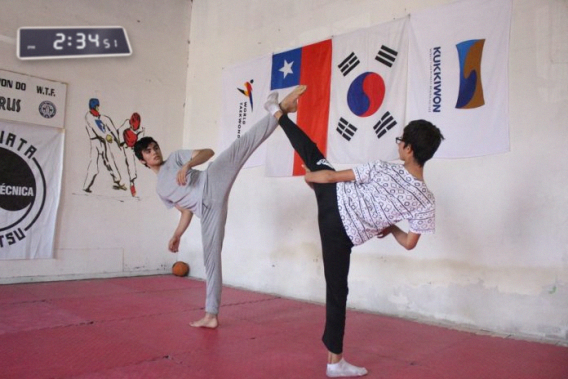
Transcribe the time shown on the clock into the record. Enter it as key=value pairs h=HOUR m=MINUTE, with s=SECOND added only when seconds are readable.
h=2 m=34 s=51
